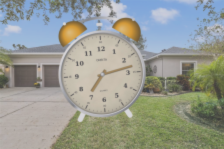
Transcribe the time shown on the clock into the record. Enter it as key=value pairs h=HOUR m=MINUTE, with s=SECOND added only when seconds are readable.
h=7 m=13
